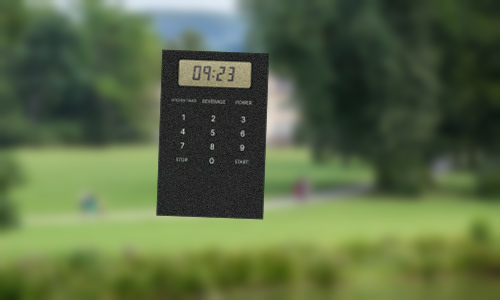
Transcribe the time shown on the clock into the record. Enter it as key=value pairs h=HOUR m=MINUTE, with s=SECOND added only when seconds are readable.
h=9 m=23
